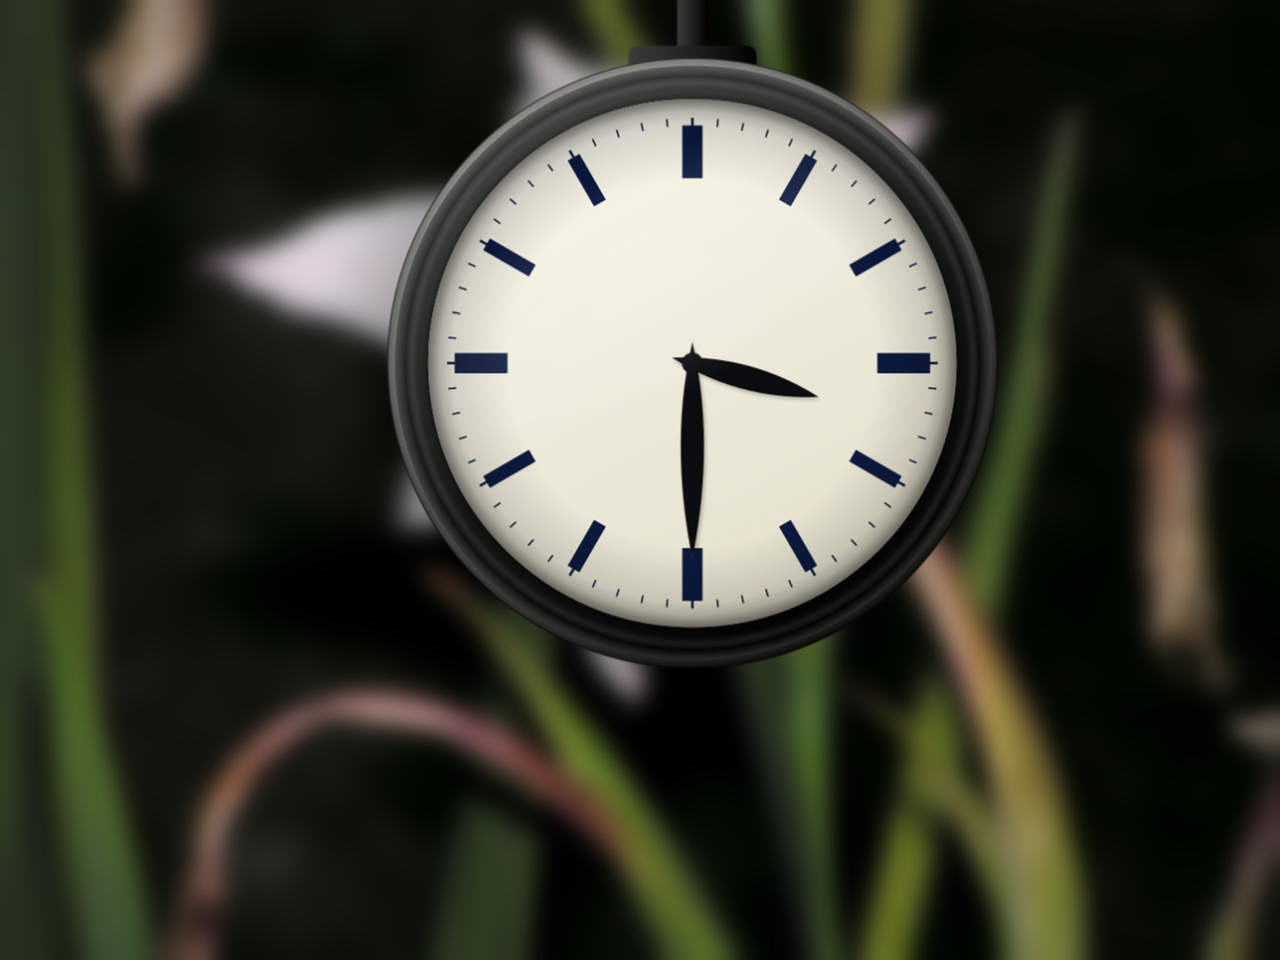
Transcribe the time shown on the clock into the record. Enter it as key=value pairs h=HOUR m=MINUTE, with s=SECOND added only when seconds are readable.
h=3 m=30
